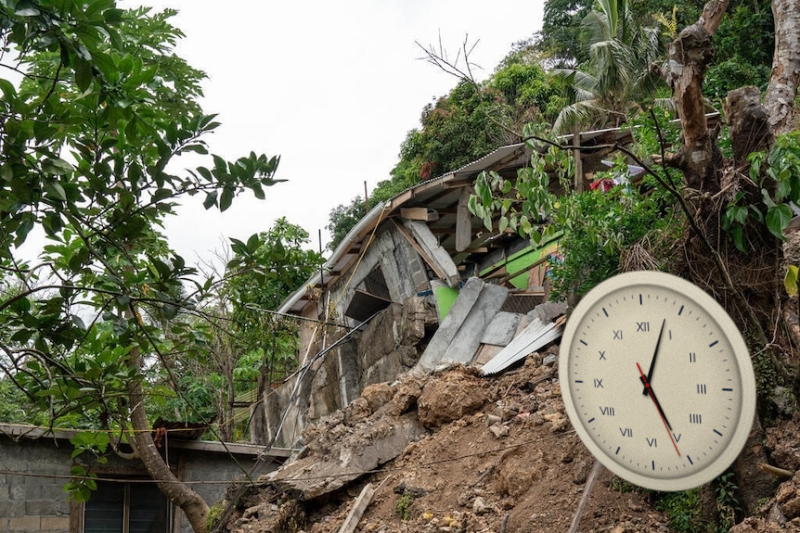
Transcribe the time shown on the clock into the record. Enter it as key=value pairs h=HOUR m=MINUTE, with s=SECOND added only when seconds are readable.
h=5 m=3 s=26
